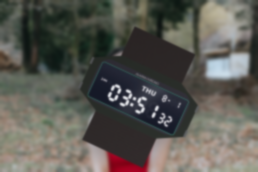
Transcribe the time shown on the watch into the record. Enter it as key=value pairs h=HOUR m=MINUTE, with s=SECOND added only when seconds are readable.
h=3 m=51 s=32
